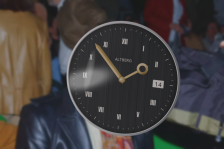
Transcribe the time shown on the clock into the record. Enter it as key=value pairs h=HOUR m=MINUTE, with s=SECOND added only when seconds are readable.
h=1 m=53
